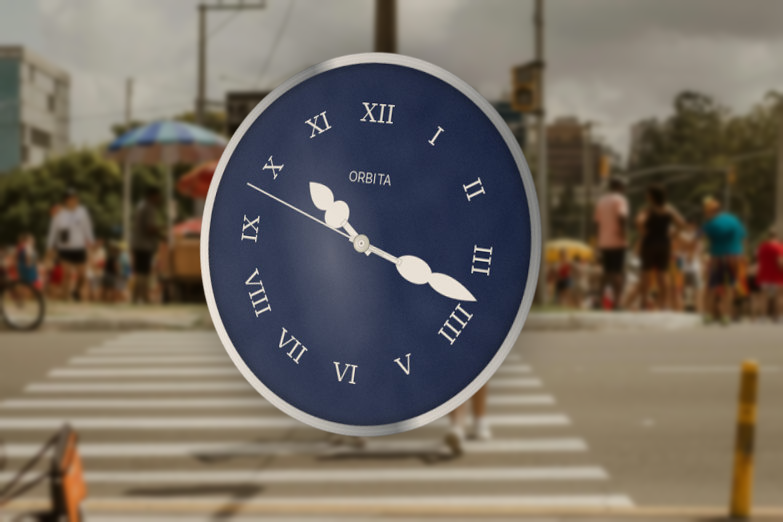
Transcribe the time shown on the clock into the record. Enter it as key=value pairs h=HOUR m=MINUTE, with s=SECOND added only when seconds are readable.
h=10 m=17 s=48
